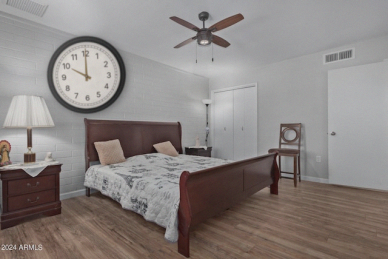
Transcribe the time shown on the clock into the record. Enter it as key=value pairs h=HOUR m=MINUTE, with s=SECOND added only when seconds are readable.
h=10 m=0
